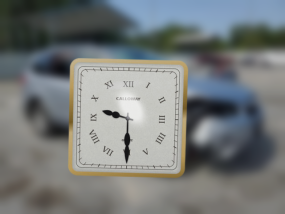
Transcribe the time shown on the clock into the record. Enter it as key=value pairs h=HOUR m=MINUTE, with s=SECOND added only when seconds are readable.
h=9 m=30
